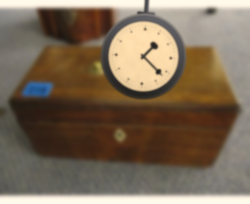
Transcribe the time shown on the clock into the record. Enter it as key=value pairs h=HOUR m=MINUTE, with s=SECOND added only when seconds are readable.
h=1 m=22
